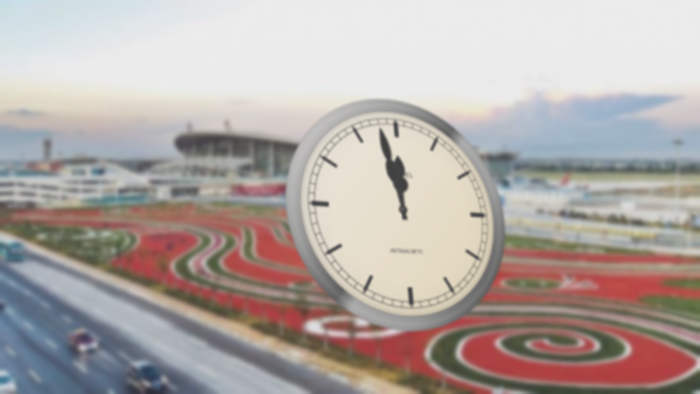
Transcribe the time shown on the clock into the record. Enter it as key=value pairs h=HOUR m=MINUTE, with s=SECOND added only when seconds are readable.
h=11 m=58
